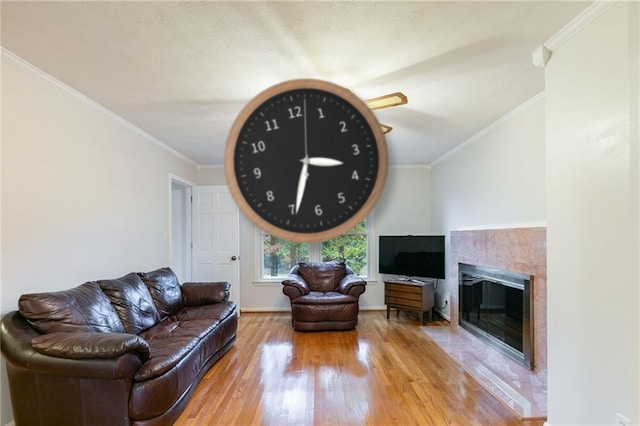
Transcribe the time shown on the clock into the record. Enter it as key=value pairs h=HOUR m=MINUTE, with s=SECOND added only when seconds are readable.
h=3 m=34 s=2
